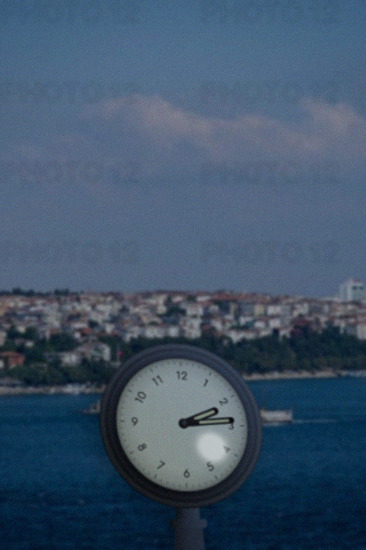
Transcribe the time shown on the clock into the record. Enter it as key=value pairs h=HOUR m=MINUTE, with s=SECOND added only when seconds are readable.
h=2 m=14
